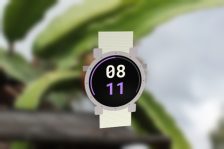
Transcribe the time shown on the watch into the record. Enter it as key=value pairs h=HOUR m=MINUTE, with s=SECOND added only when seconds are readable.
h=8 m=11
